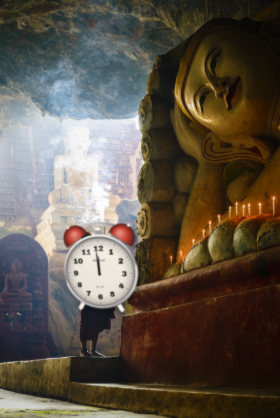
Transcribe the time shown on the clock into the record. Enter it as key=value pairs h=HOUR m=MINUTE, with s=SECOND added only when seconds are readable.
h=11 m=59
